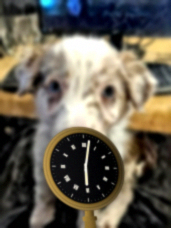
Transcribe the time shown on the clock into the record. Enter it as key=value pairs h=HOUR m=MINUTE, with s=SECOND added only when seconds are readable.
h=6 m=2
